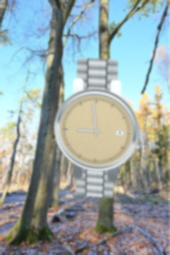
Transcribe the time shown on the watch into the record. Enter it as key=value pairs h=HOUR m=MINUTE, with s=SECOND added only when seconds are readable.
h=8 m=59
